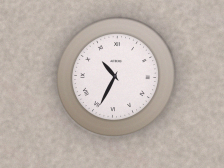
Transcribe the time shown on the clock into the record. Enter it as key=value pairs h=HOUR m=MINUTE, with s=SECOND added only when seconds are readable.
h=10 m=34
